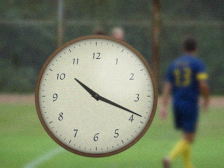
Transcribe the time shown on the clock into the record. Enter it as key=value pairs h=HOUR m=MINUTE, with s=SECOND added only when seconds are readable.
h=10 m=19
